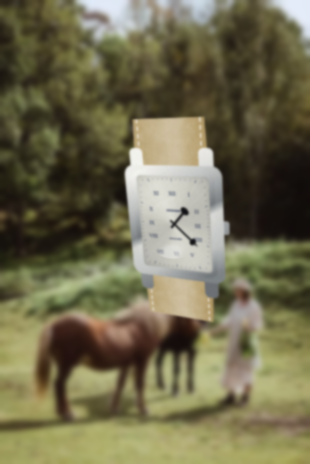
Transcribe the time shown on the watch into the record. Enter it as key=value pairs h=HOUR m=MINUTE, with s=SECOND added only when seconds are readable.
h=1 m=22
